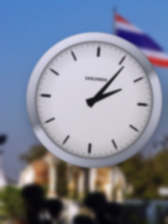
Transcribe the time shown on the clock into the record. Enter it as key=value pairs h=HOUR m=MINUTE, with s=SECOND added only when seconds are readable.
h=2 m=6
